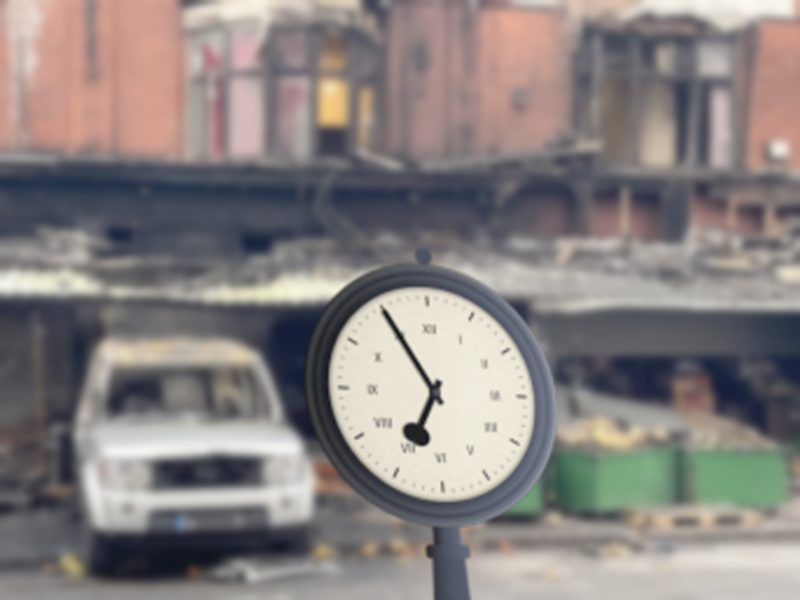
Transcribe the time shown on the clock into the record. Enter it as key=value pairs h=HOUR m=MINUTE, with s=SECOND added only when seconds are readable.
h=6 m=55
